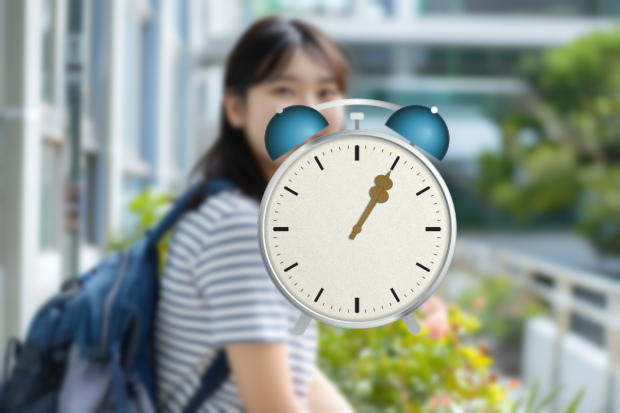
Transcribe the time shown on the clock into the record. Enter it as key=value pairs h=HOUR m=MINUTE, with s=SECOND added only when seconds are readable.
h=1 m=5
